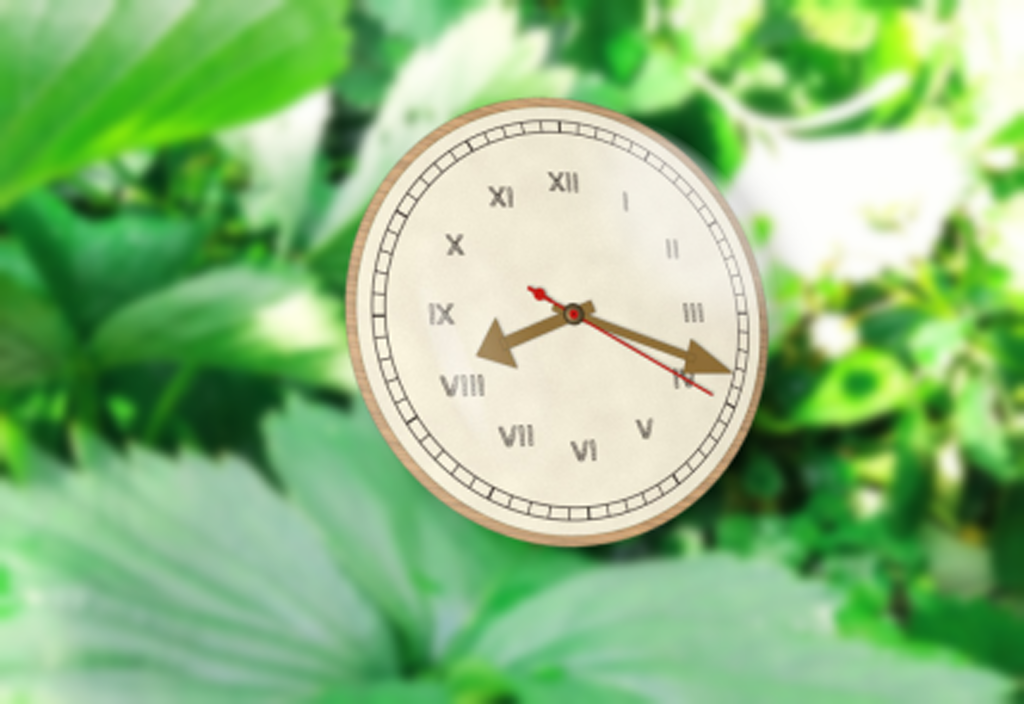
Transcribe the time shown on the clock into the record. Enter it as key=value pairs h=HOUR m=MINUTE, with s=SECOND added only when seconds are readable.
h=8 m=18 s=20
